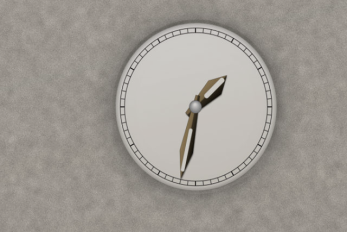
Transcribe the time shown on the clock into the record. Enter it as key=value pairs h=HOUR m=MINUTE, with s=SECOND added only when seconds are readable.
h=1 m=32
